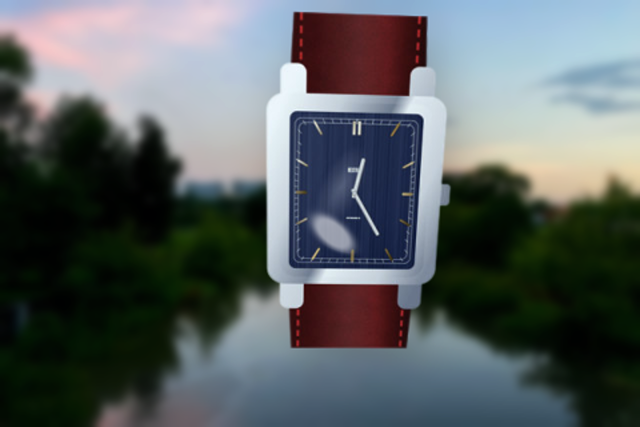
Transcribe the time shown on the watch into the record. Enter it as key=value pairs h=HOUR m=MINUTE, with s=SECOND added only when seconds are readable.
h=12 m=25
